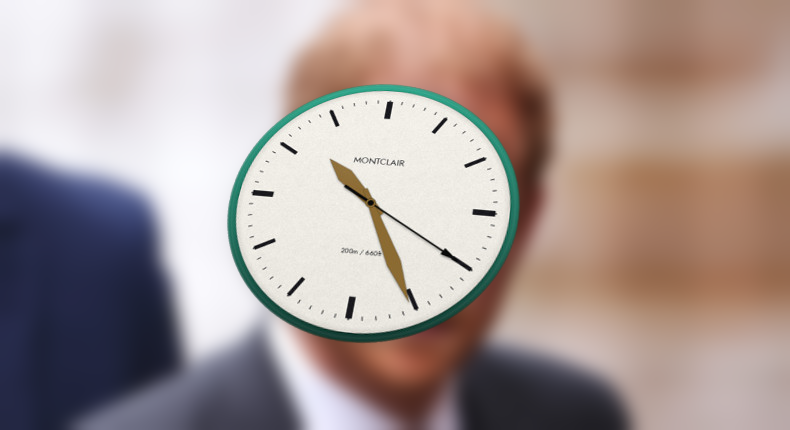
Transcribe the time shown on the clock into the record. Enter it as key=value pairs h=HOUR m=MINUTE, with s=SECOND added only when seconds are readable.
h=10 m=25 s=20
